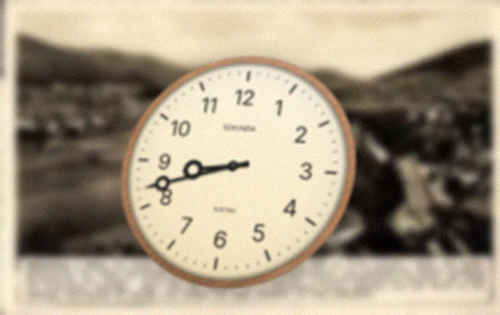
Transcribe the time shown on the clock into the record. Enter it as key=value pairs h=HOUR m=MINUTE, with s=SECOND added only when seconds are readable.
h=8 m=42
